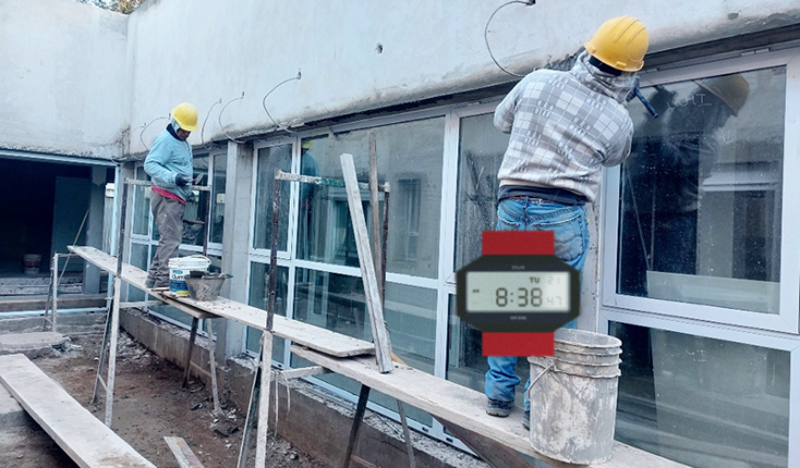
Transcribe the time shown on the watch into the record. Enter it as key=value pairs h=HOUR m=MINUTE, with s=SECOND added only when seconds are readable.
h=8 m=38
